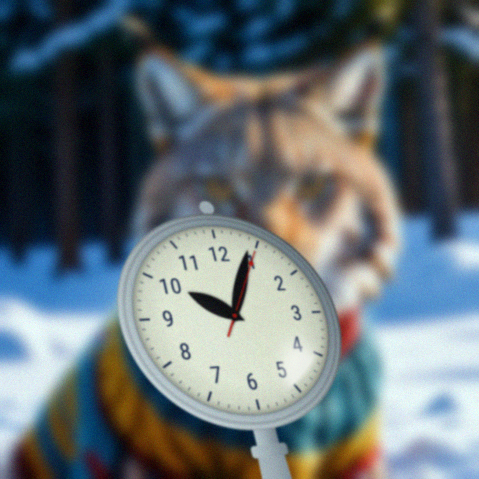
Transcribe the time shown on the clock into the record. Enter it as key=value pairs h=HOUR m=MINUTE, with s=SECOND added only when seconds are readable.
h=10 m=4 s=5
